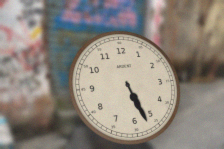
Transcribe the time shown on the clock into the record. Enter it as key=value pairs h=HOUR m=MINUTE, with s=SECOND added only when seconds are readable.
h=5 m=27
